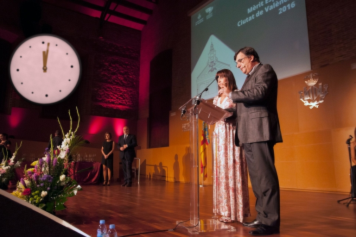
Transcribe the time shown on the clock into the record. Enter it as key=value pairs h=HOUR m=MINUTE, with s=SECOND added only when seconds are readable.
h=12 m=2
